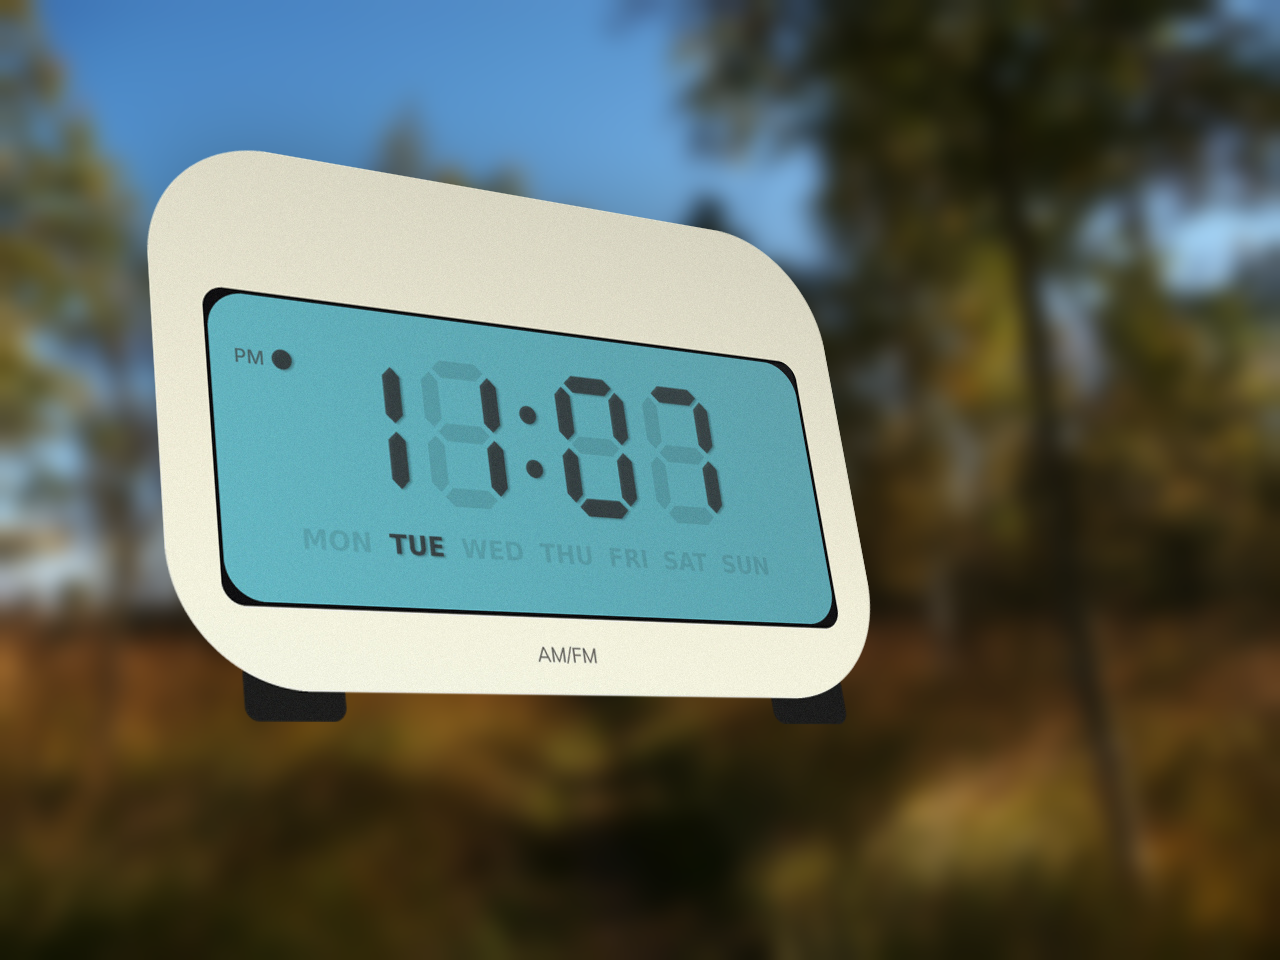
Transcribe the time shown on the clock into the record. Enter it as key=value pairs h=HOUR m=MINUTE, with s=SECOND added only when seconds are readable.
h=11 m=7
